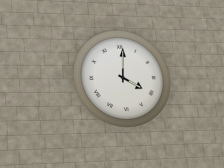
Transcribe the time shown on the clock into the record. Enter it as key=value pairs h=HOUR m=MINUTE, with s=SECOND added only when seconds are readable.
h=4 m=1
